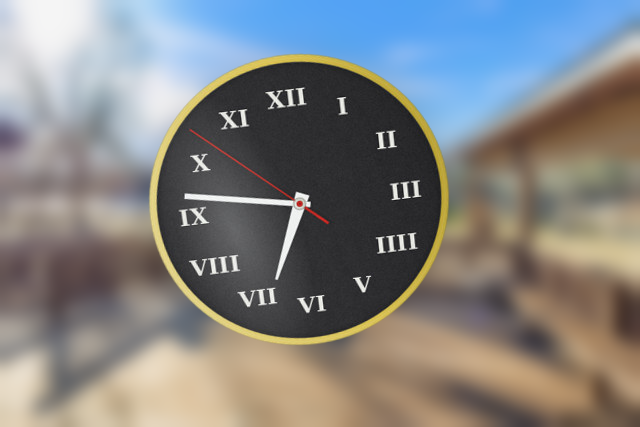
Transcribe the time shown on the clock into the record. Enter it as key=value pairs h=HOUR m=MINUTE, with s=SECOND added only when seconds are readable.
h=6 m=46 s=52
